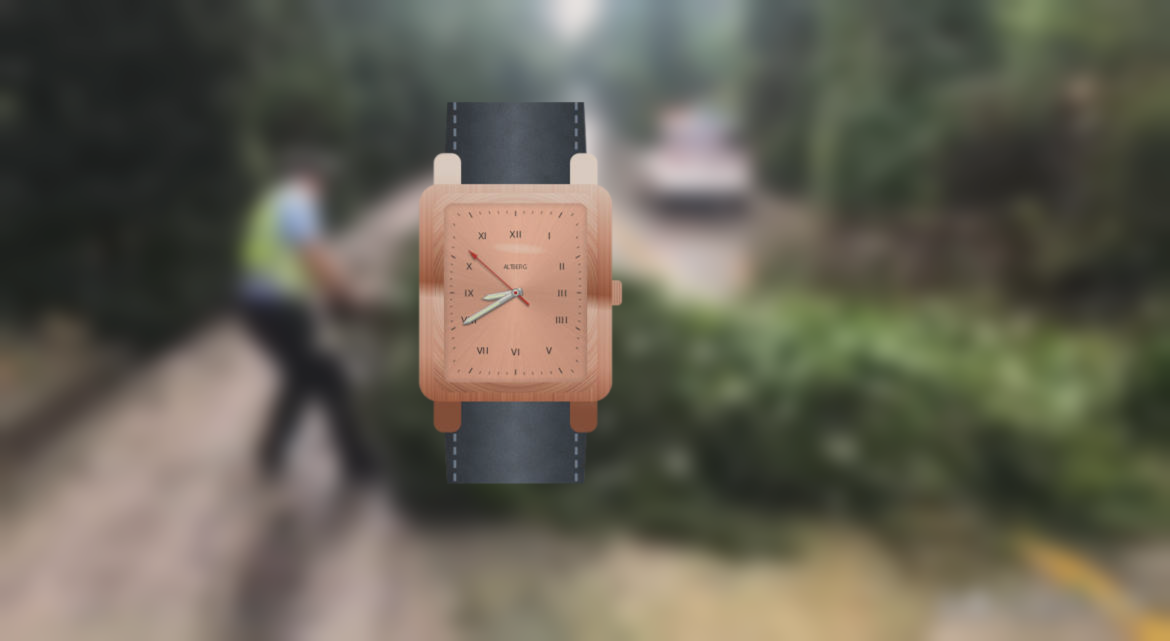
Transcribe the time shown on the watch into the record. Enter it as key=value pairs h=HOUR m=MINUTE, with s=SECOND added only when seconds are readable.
h=8 m=39 s=52
